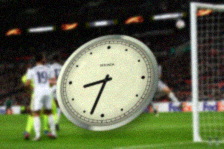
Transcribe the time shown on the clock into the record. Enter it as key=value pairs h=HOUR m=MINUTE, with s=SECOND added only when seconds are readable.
h=8 m=33
